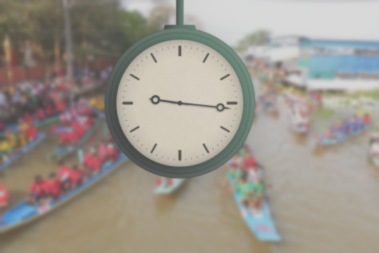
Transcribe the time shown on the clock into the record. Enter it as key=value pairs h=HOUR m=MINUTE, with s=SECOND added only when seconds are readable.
h=9 m=16
